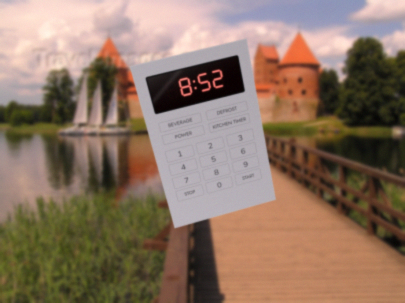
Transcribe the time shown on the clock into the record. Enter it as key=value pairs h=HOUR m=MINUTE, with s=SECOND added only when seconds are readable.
h=8 m=52
